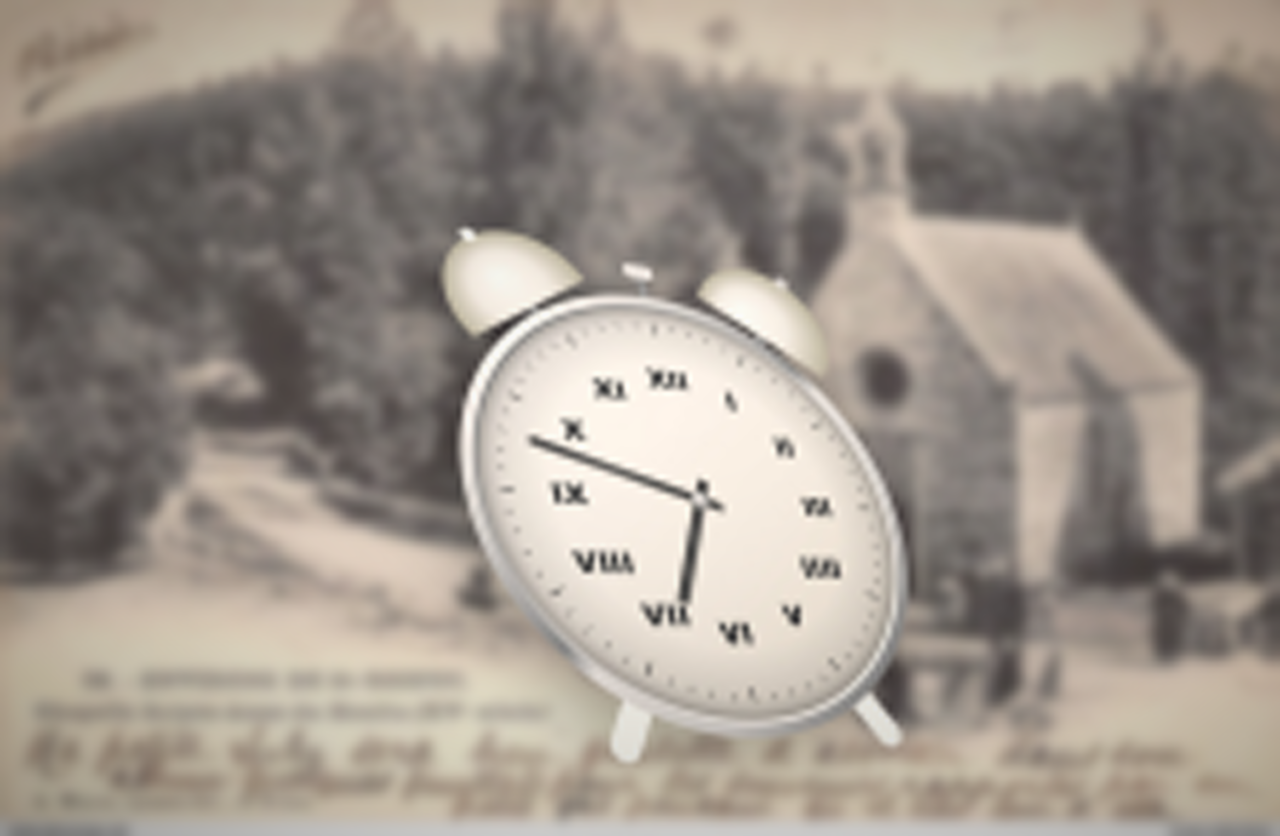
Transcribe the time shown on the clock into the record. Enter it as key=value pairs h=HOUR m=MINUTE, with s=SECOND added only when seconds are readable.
h=6 m=48
